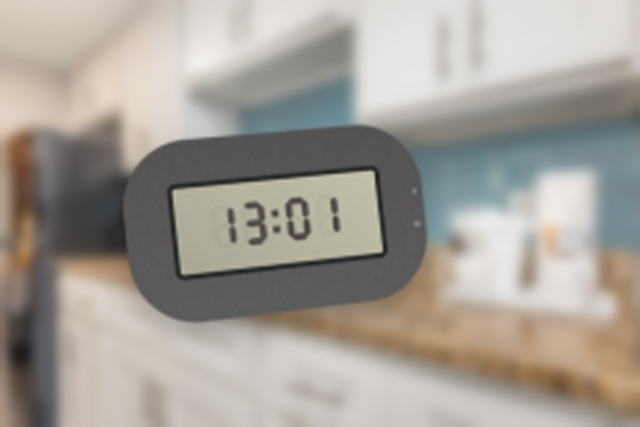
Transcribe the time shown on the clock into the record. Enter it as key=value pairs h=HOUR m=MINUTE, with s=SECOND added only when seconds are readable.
h=13 m=1
